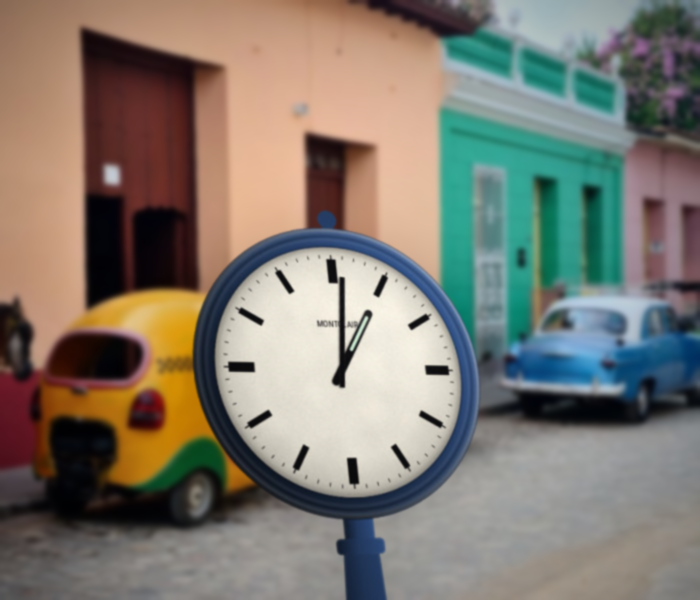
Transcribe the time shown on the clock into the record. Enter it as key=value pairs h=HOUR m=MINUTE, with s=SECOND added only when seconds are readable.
h=1 m=1
